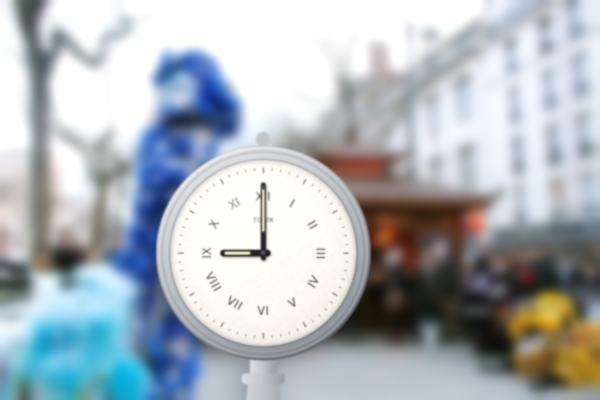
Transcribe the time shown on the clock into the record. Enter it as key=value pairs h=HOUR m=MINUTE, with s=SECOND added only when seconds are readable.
h=9 m=0
